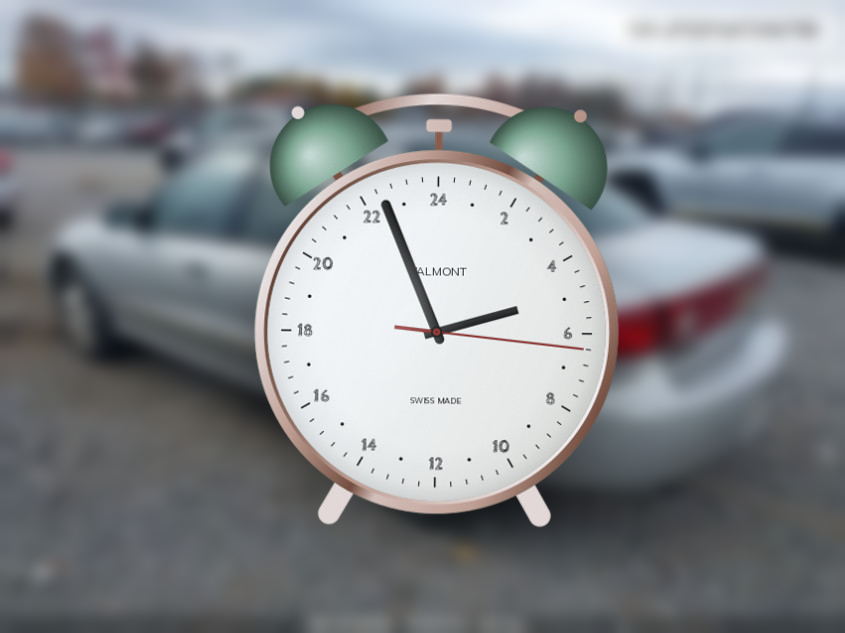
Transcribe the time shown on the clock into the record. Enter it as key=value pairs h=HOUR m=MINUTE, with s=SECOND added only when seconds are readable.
h=4 m=56 s=16
